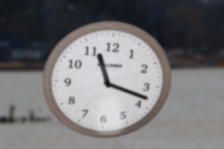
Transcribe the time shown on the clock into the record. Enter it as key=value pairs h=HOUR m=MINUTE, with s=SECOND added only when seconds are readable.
h=11 m=18
